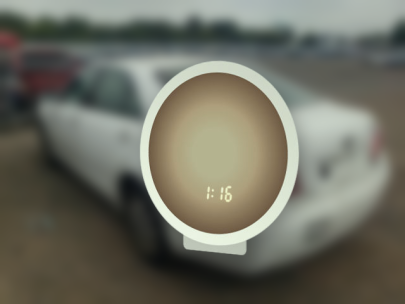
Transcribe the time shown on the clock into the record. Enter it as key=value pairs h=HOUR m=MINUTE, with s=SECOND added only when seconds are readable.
h=1 m=16
